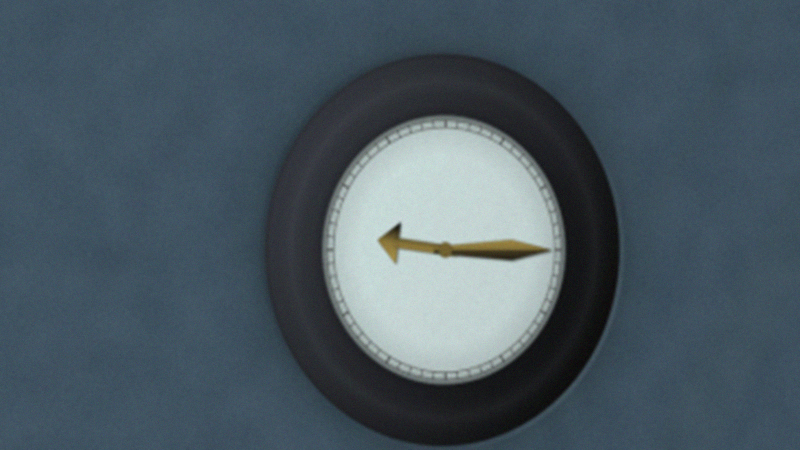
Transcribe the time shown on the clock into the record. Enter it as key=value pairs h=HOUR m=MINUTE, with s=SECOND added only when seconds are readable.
h=9 m=15
